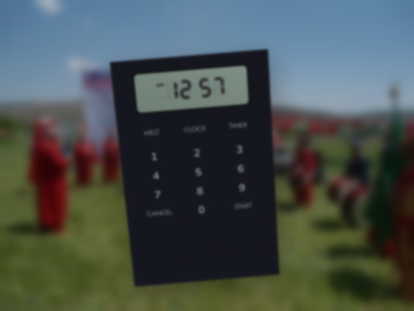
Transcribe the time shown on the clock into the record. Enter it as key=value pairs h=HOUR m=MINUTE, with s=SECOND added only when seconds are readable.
h=12 m=57
